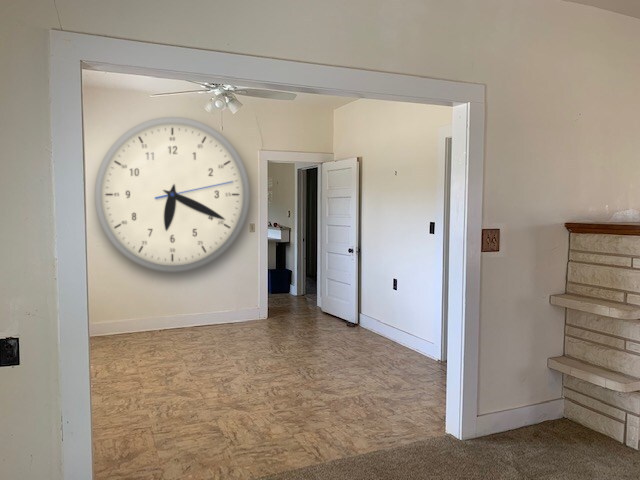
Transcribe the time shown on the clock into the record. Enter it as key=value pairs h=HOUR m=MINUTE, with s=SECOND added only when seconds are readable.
h=6 m=19 s=13
